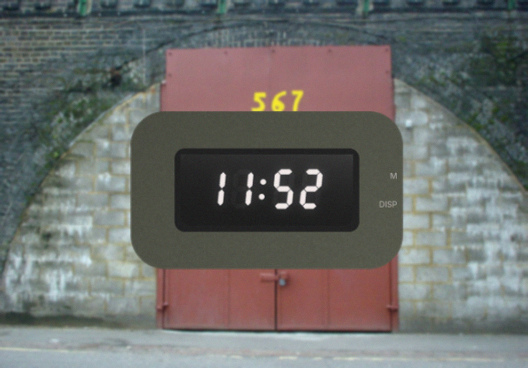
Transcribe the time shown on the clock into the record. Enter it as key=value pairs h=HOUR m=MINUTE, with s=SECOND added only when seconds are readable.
h=11 m=52
